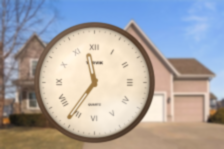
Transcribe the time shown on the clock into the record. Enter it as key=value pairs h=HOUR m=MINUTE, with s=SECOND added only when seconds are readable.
h=11 m=36
